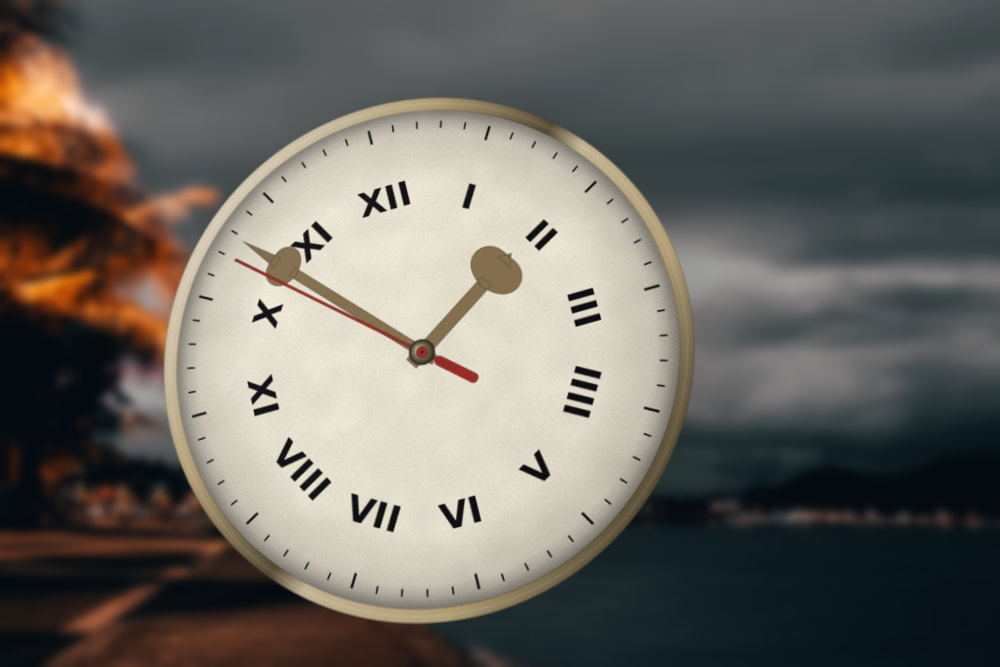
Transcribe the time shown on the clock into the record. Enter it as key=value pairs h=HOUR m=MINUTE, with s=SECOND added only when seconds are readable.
h=1 m=52 s=52
